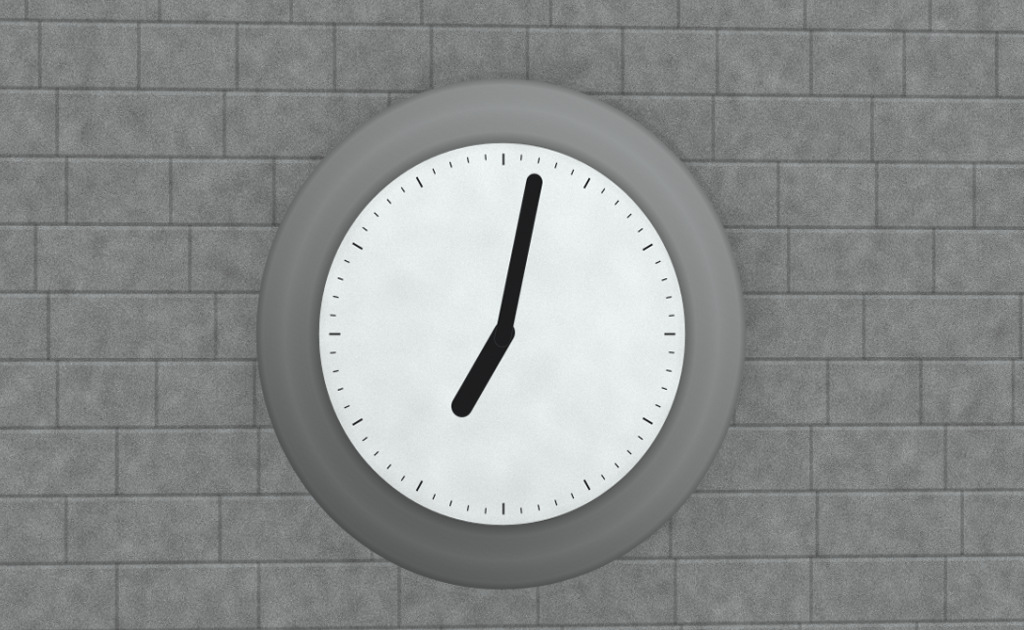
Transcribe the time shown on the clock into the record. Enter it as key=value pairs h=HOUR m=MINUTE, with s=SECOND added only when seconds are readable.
h=7 m=2
